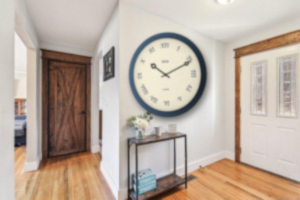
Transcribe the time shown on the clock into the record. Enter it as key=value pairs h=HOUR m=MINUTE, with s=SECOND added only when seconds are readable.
h=10 m=11
